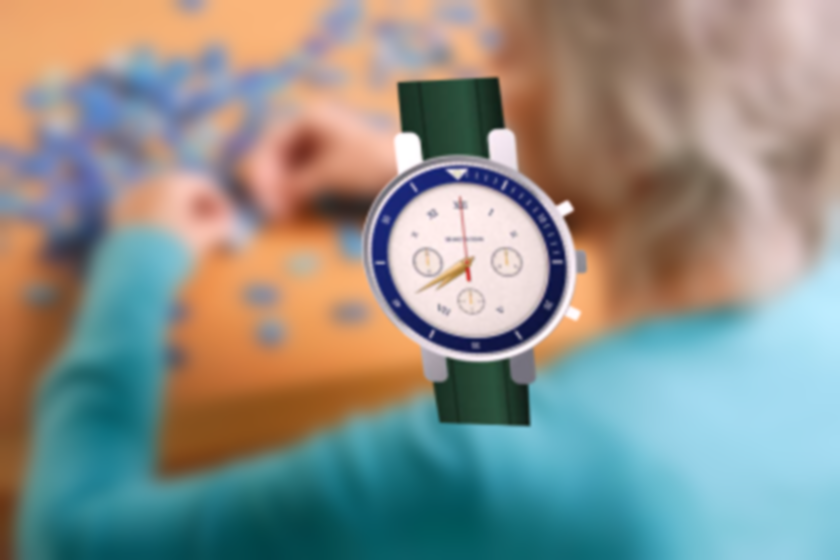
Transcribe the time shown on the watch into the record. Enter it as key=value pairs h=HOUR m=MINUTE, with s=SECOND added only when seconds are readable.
h=7 m=40
